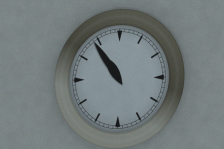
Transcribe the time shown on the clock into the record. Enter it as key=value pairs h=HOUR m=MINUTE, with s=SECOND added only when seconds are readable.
h=10 m=54
